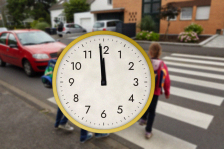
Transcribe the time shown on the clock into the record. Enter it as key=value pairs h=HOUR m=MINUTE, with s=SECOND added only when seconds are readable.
h=11 m=59
